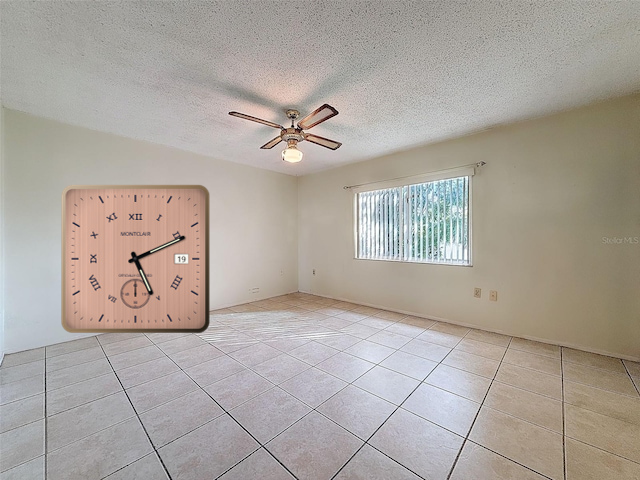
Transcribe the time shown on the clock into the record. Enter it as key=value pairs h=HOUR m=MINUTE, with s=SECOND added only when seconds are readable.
h=5 m=11
